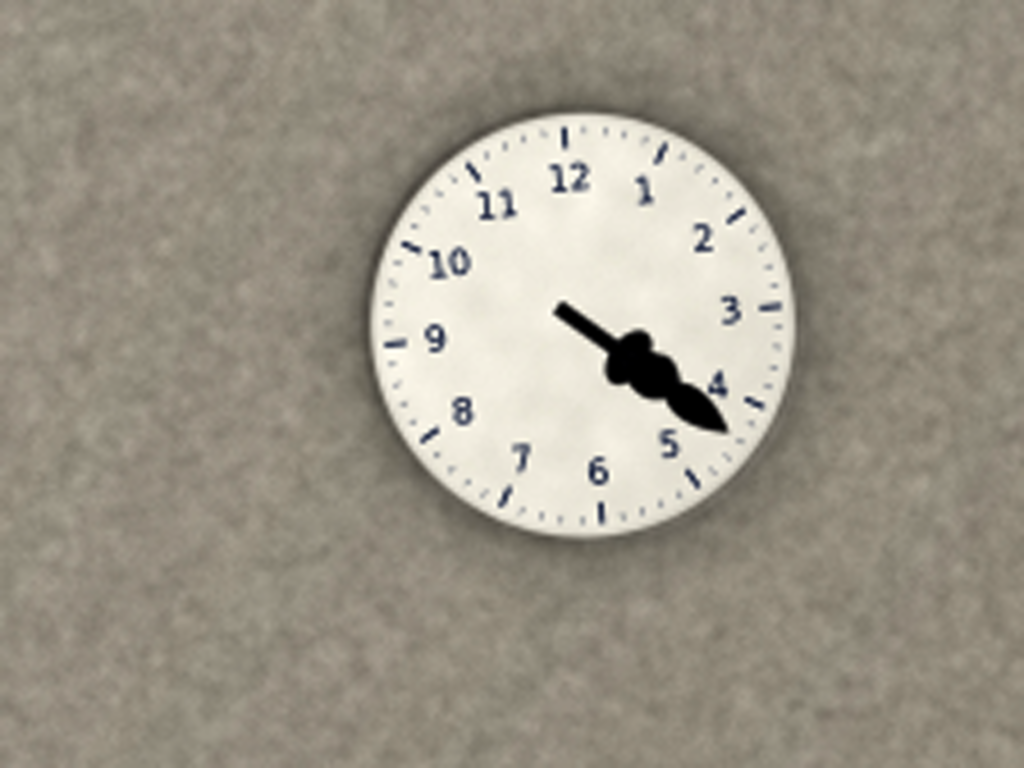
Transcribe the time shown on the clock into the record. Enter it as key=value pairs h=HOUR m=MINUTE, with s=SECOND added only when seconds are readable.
h=4 m=22
